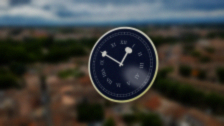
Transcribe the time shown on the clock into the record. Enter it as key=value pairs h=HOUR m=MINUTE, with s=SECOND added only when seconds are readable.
h=12 m=49
